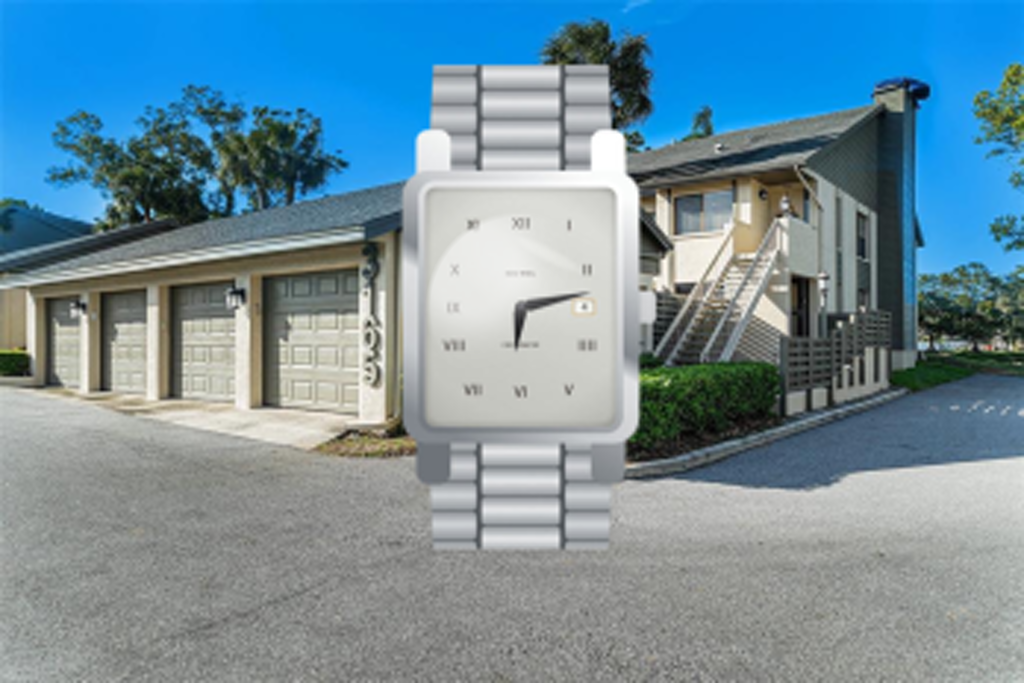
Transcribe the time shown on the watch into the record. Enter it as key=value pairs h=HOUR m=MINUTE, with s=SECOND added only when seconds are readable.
h=6 m=13
